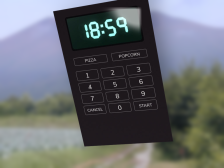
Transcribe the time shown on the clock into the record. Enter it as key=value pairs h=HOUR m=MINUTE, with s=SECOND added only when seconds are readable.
h=18 m=59
